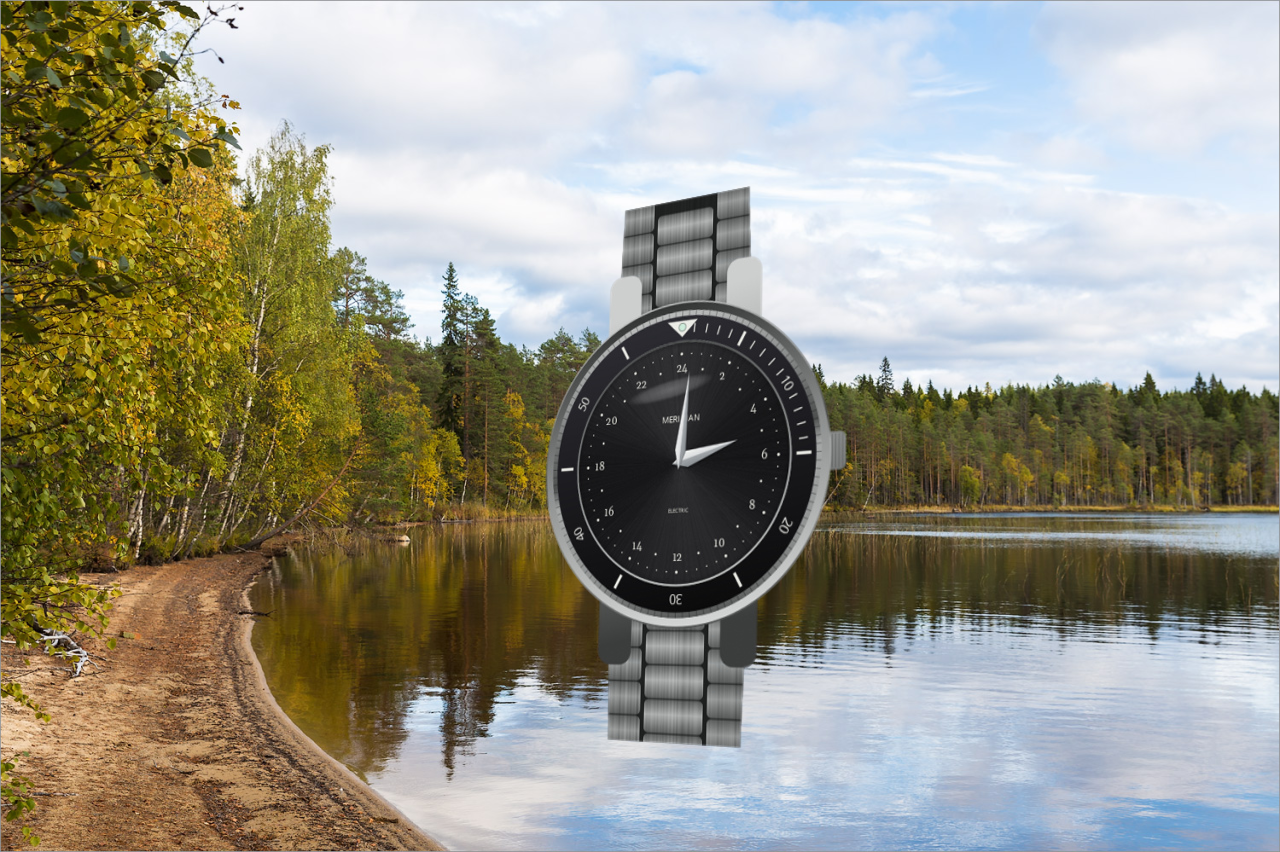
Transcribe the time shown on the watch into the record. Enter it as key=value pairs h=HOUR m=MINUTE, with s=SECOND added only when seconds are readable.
h=5 m=1
